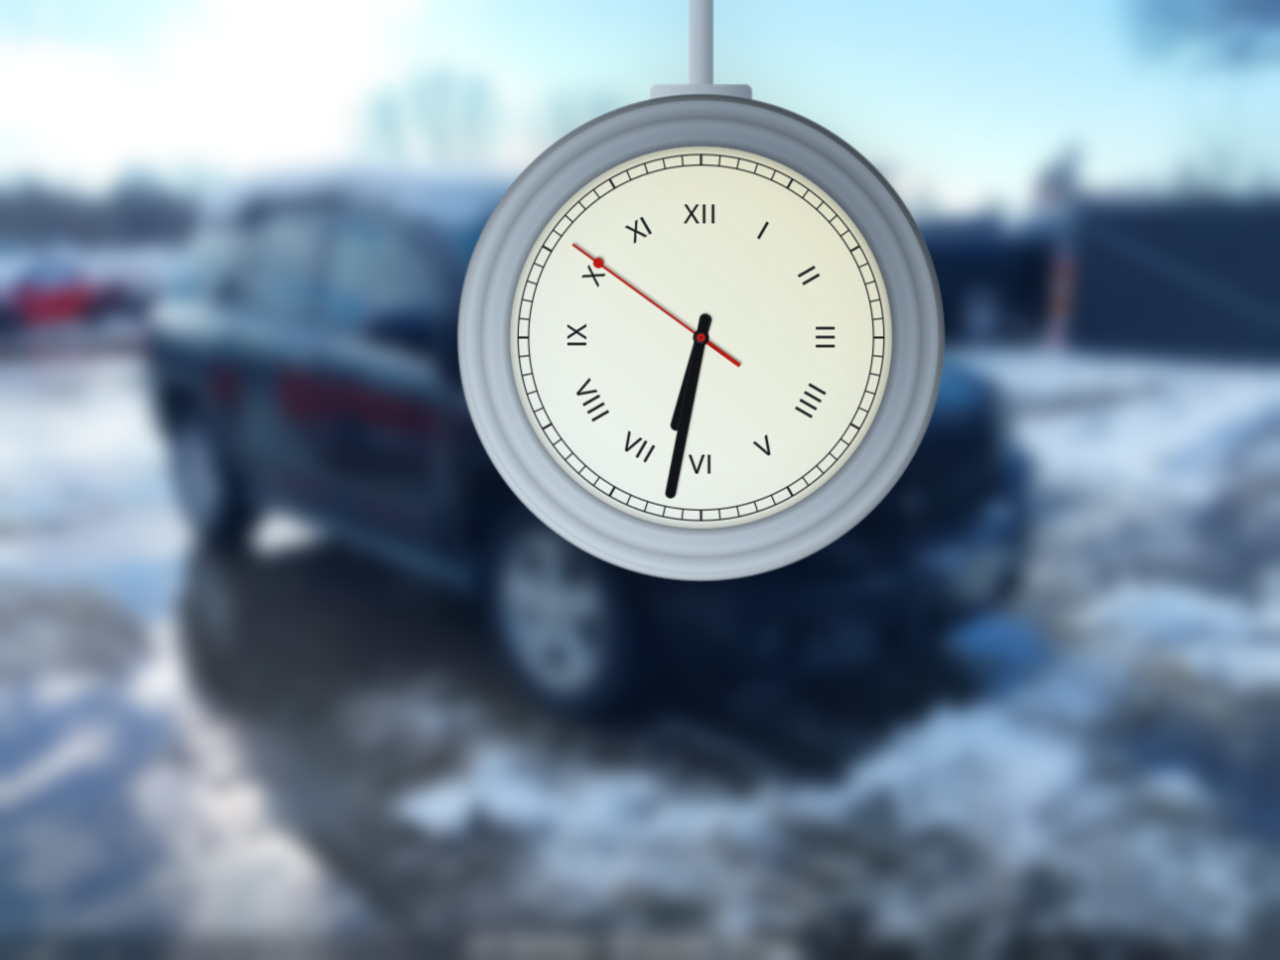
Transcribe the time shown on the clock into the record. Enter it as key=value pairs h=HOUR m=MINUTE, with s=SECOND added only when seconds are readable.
h=6 m=31 s=51
